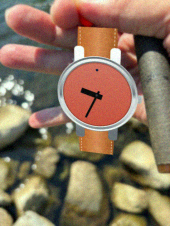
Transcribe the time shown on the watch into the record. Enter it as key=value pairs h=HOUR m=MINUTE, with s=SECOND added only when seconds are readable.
h=9 m=34
